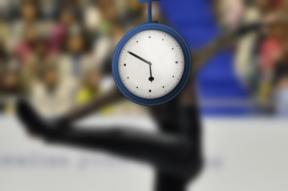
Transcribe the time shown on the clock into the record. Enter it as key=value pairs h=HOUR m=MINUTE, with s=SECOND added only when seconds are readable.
h=5 m=50
